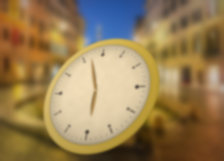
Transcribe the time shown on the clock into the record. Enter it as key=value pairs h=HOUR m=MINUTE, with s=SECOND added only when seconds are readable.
h=5 m=57
